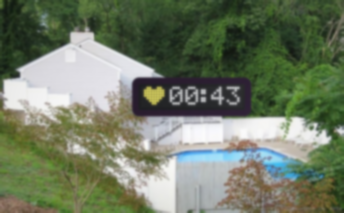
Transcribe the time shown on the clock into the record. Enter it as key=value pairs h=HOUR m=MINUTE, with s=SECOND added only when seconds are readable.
h=0 m=43
